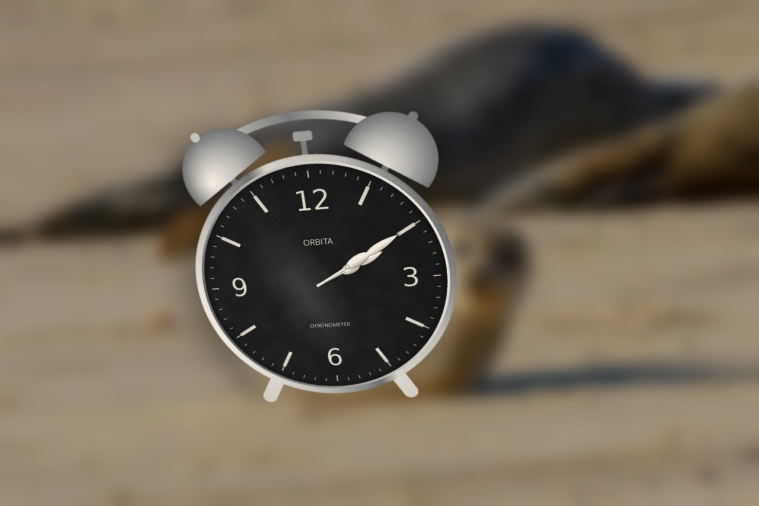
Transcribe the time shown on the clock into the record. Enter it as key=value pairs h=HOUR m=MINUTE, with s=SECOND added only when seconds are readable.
h=2 m=10
